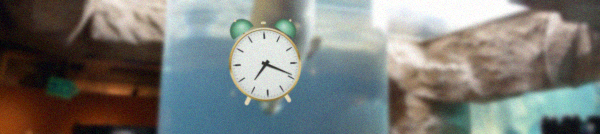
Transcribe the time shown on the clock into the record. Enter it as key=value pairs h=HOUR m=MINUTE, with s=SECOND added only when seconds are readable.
h=7 m=19
